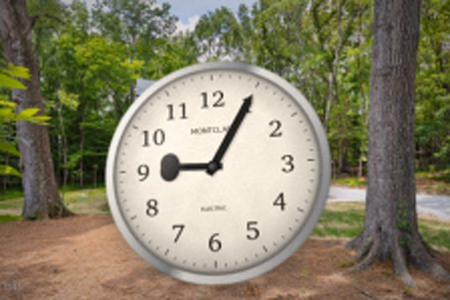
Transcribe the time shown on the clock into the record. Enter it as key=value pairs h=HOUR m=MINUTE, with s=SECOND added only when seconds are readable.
h=9 m=5
